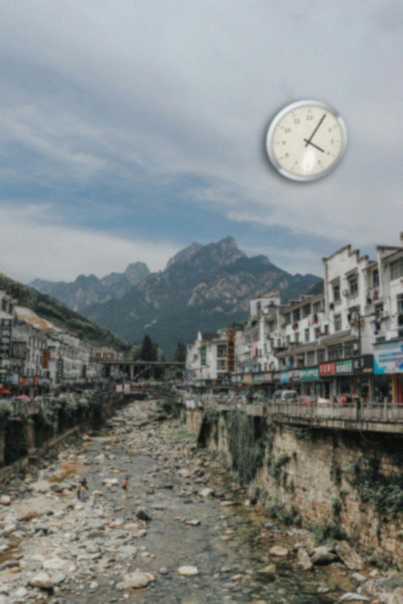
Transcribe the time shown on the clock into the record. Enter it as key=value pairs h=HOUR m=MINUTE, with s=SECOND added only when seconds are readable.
h=4 m=5
